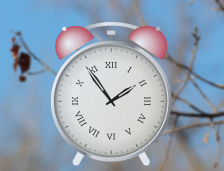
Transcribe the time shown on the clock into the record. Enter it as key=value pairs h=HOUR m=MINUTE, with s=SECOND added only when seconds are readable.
h=1 m=54
